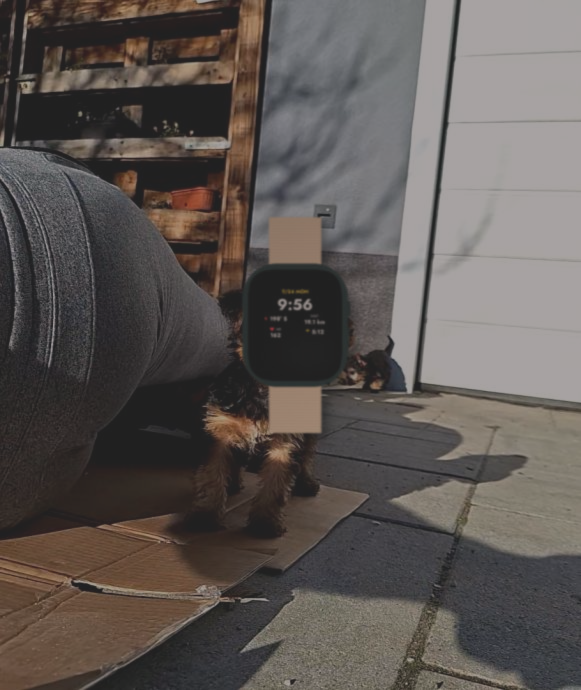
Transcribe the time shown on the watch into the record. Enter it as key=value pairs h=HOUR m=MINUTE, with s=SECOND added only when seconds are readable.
h=9 m=56
